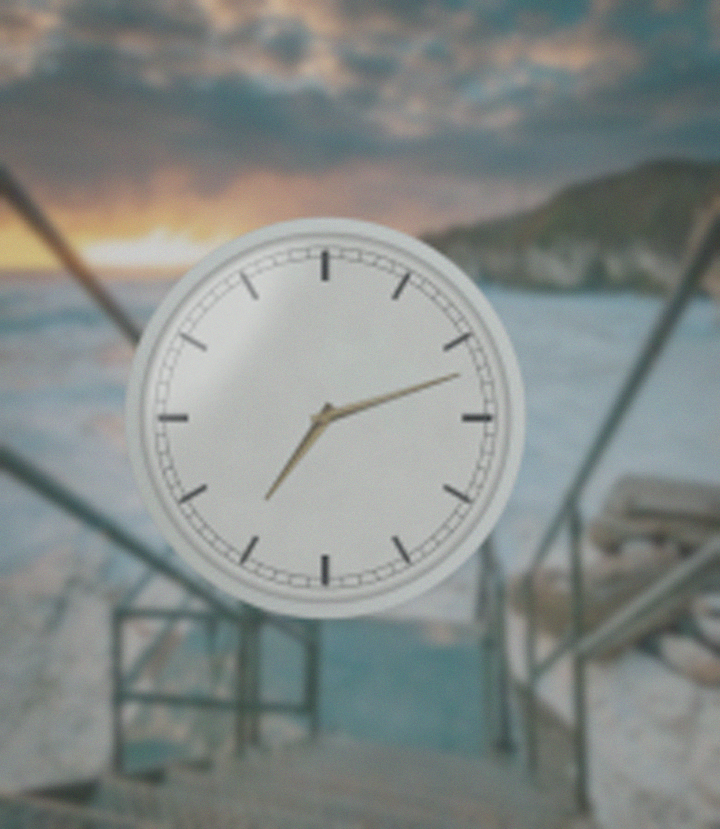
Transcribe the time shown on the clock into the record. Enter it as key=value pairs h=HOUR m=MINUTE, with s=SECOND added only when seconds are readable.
h=7 m=12
